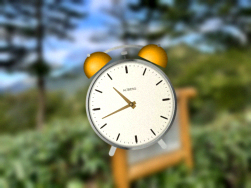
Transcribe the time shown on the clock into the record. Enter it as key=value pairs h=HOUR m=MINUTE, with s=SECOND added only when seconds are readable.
h=10 m=42
